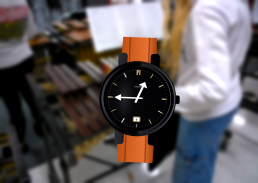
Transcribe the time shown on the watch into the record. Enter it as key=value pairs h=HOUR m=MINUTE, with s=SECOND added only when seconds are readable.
h=12 m=45
